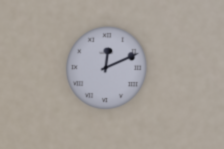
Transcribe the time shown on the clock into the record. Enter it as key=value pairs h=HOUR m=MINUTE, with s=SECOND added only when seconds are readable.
h=12 m=11
